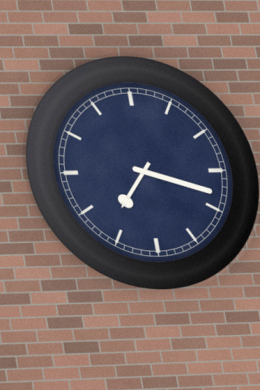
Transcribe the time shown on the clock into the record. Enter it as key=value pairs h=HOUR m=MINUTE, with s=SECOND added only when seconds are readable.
h=7 m=18
